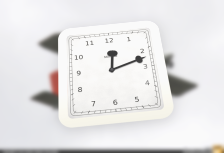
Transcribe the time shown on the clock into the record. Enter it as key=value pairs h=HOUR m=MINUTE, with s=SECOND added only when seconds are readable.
h=12 m=12
